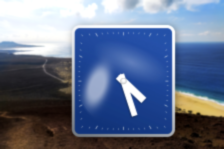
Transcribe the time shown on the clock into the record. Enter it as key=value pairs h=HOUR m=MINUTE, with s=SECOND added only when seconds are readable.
h=4 m=27
